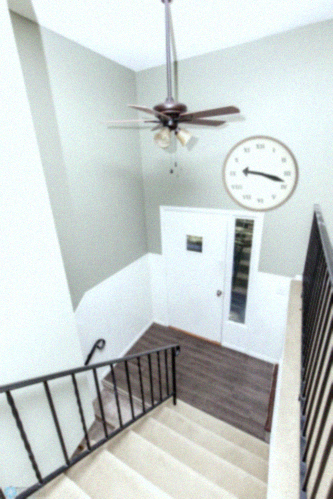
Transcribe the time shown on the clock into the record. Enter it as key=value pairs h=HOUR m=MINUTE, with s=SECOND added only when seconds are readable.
h=9 m=18
